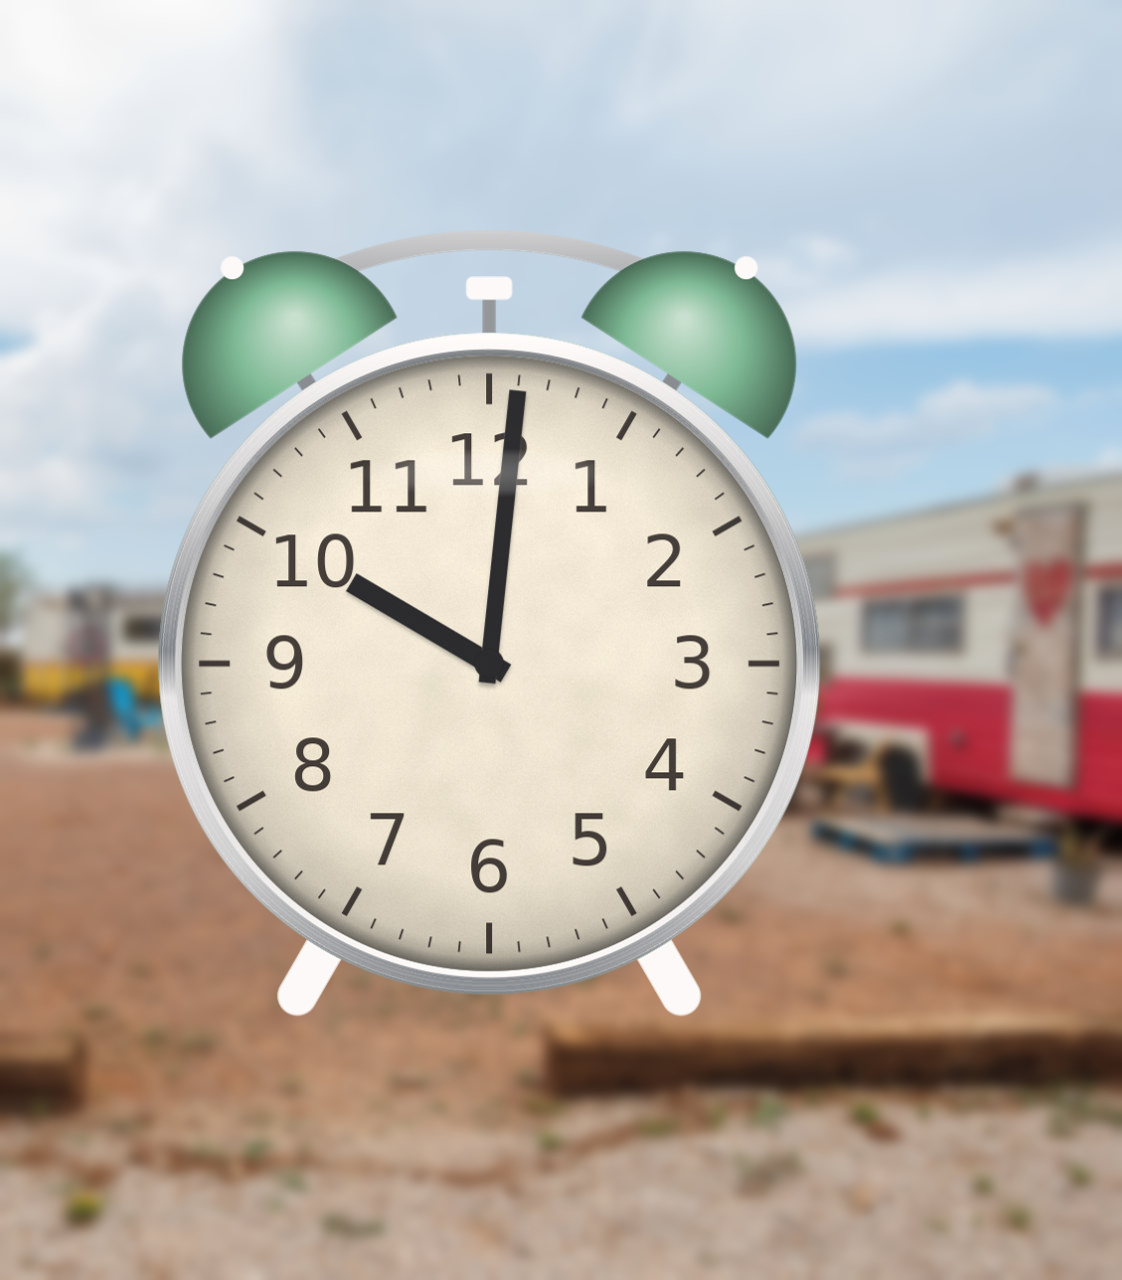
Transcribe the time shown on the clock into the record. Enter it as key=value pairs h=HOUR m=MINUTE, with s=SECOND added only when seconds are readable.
h=10 m=1
